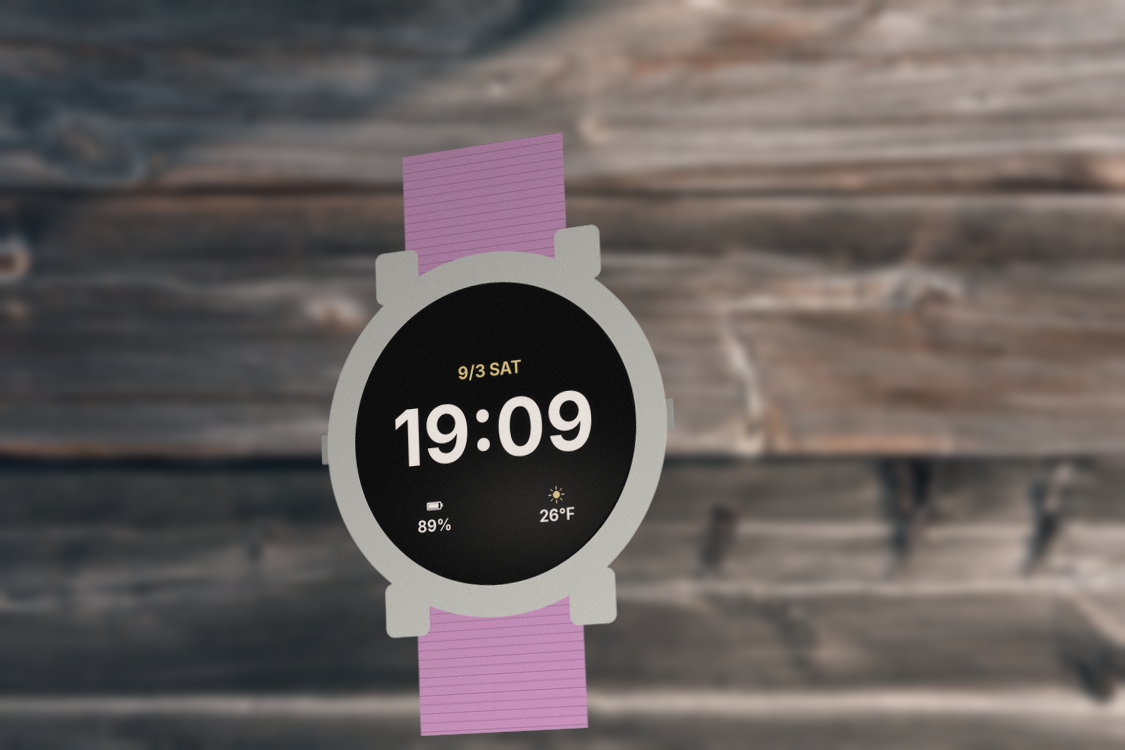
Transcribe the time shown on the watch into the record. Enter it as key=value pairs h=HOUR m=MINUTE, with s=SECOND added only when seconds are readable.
h=19 m=9
